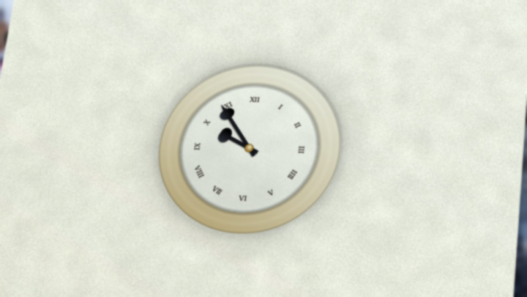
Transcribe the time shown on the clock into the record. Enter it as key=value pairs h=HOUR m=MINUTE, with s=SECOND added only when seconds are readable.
h=9 m=54
